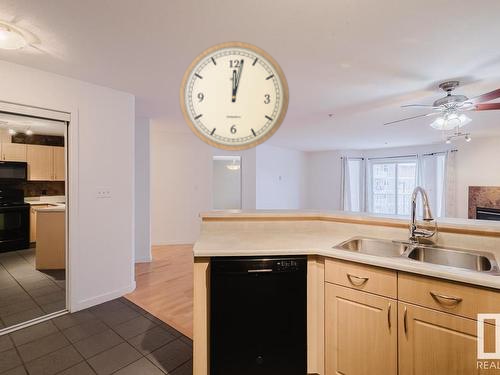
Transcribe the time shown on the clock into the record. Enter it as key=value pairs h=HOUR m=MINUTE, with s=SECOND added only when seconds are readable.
h=12 m=2
